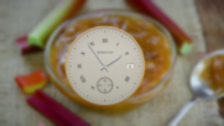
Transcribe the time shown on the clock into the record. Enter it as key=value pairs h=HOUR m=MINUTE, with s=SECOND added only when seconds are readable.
h=1 m=54
